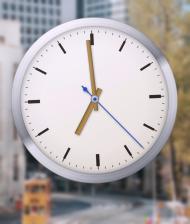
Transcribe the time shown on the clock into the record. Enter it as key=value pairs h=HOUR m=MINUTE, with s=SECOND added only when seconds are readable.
h=6 m=59 s=23
